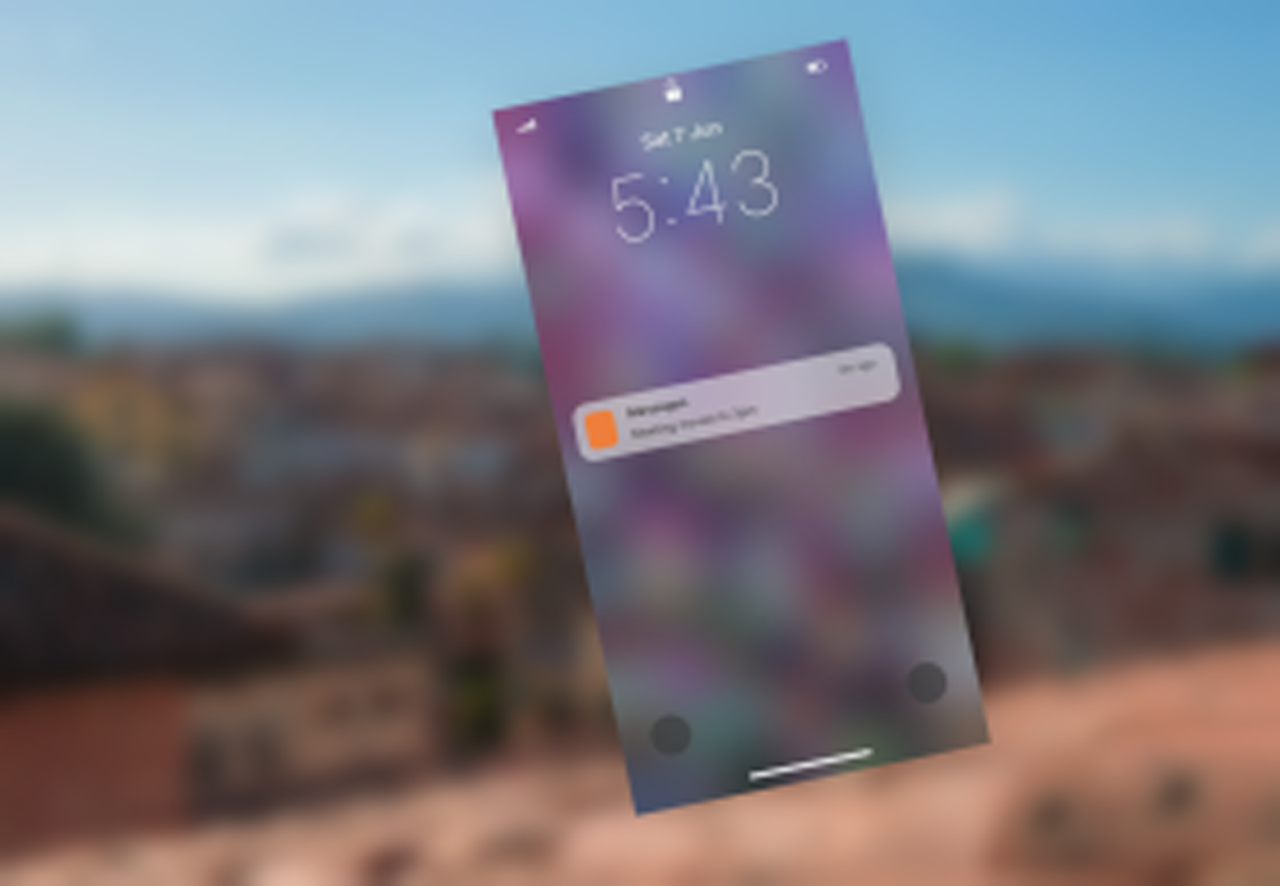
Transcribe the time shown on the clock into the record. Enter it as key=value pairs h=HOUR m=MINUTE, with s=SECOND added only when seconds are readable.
h=5 m=43
